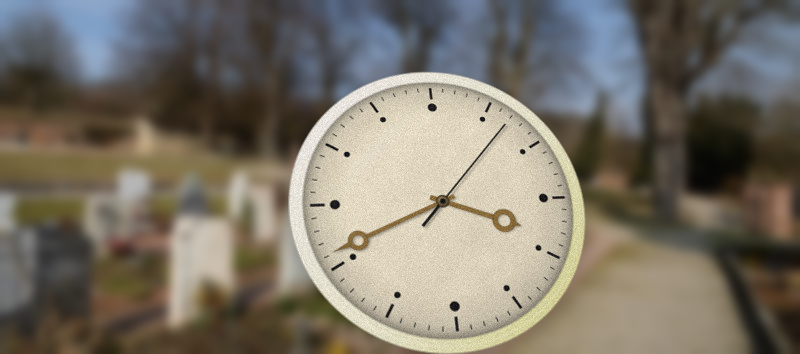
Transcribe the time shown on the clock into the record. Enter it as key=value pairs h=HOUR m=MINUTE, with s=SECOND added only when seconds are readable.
h=3 m=41 s=7
